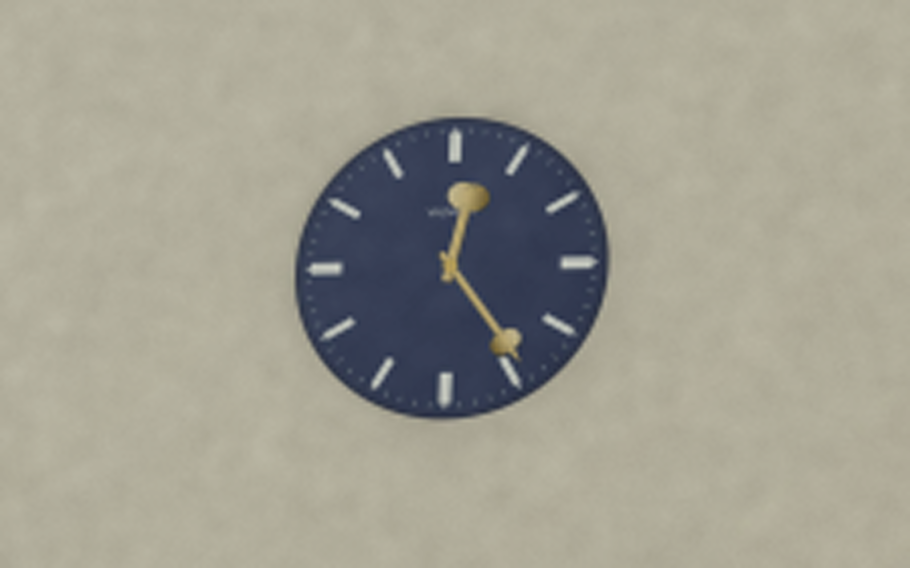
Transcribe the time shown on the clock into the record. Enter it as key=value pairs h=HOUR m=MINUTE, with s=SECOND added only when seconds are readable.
h=12 m=24
